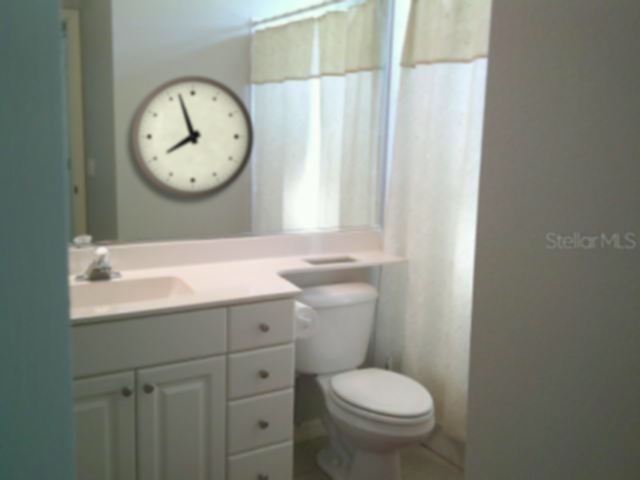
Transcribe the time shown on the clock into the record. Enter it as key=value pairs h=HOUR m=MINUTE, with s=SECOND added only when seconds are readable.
h=7 m=57
